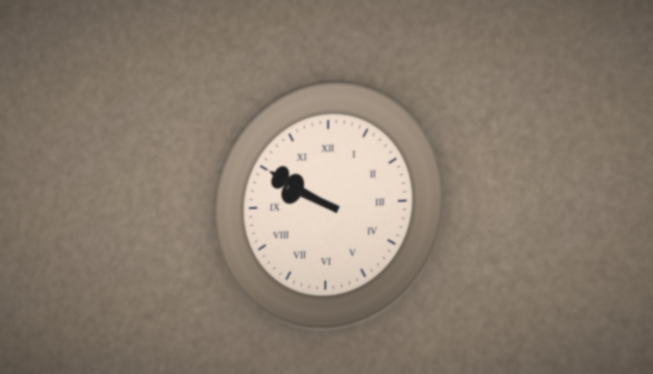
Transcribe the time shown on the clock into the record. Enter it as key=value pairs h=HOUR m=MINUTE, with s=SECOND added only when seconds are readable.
h=9 m=50
